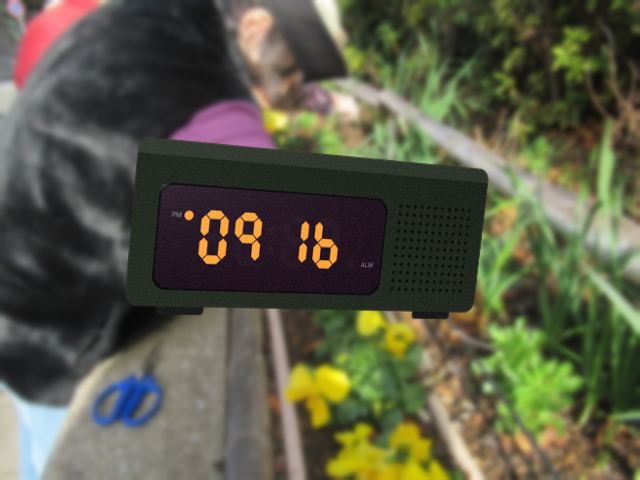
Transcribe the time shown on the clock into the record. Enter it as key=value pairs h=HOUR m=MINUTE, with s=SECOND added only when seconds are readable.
h=9 m=16
